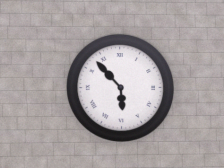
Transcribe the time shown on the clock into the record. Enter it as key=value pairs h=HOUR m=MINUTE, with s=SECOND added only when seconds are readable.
h=5 m=53
